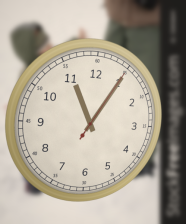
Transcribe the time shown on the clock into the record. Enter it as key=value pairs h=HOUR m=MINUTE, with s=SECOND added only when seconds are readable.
h=11 m=5 s=5
